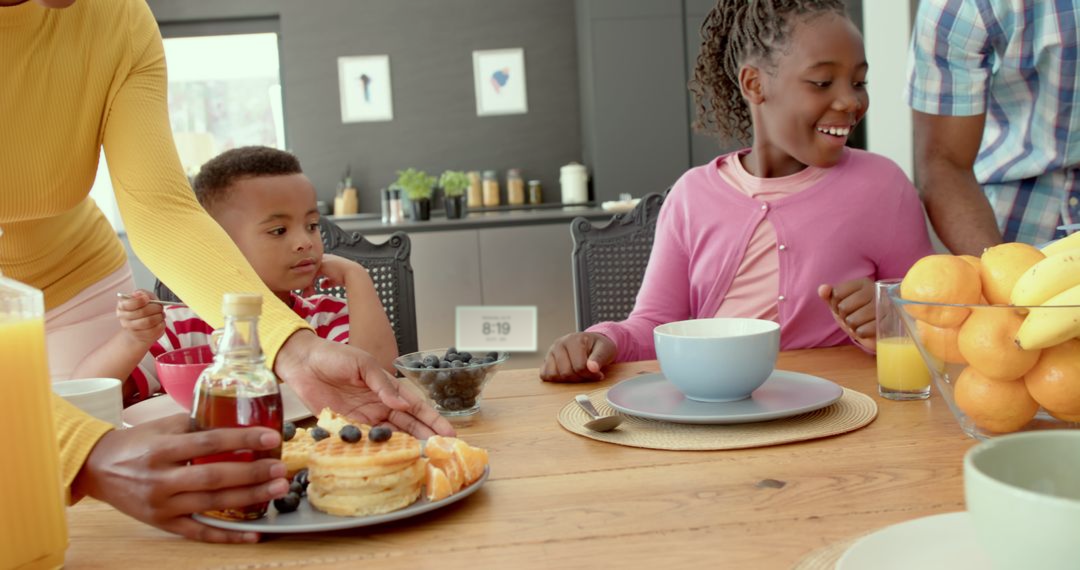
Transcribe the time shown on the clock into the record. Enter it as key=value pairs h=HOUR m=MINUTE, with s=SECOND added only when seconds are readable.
h=8 m=19
